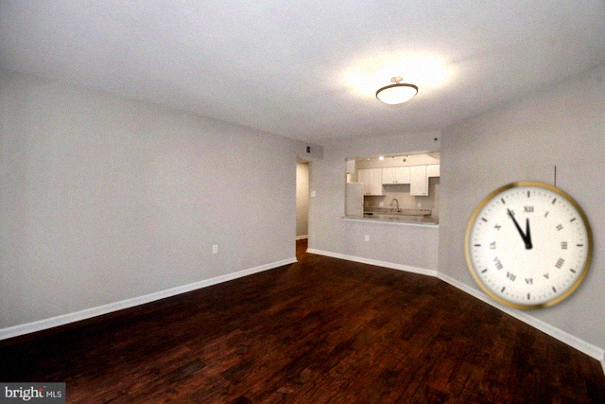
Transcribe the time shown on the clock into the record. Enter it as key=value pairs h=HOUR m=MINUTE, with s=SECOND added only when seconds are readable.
h=11 m=55
